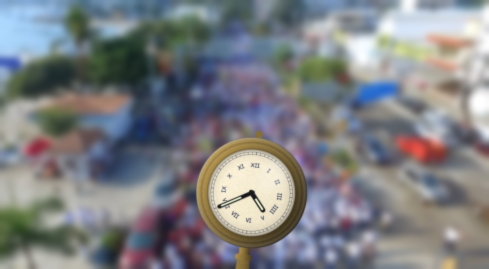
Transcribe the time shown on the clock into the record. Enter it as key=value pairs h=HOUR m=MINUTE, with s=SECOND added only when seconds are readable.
h=4 m=40
